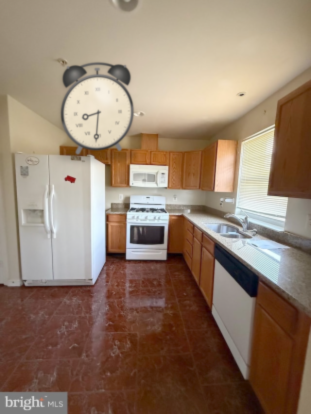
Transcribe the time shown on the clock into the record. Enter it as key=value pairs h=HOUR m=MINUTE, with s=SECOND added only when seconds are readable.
h=8 m=31
